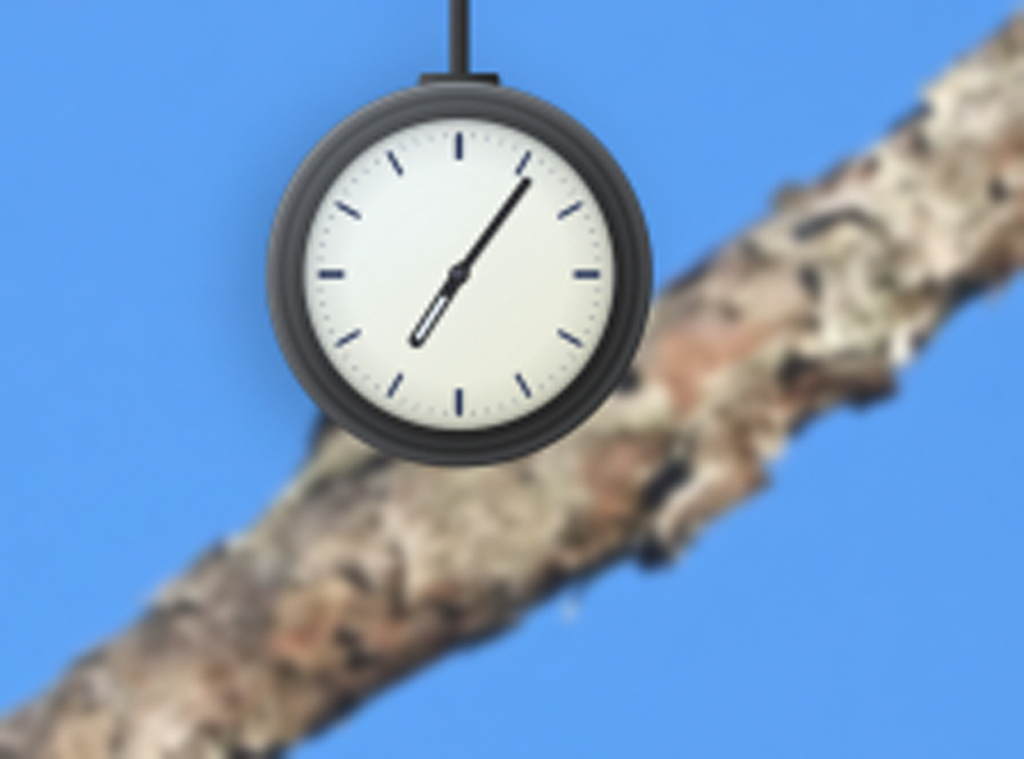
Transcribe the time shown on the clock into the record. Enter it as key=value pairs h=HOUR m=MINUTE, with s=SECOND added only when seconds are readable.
h=7 m=6
